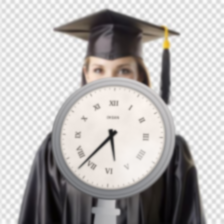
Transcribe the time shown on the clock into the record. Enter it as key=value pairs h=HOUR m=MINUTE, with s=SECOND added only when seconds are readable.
h=5 m=37
